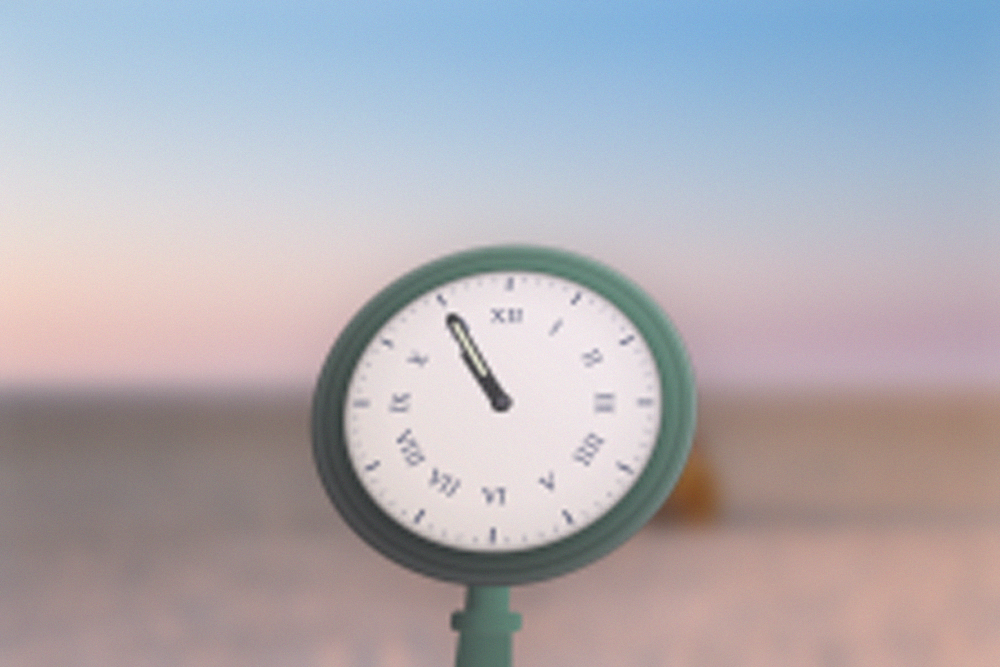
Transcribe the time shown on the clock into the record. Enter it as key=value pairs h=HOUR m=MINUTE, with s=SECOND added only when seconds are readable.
h=10 m=55
